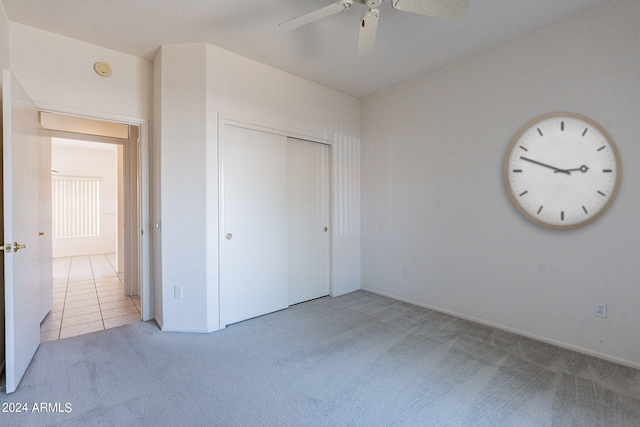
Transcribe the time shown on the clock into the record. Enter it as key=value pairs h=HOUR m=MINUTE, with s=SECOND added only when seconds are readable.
h=2 m=48
